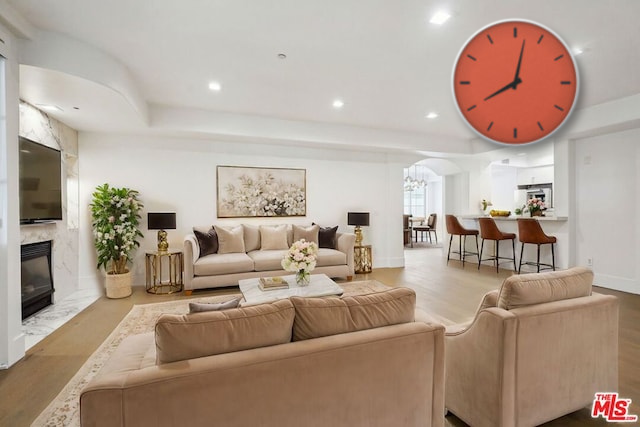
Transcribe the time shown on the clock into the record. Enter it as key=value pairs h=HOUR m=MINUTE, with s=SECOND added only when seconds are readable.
h=8 m=2
